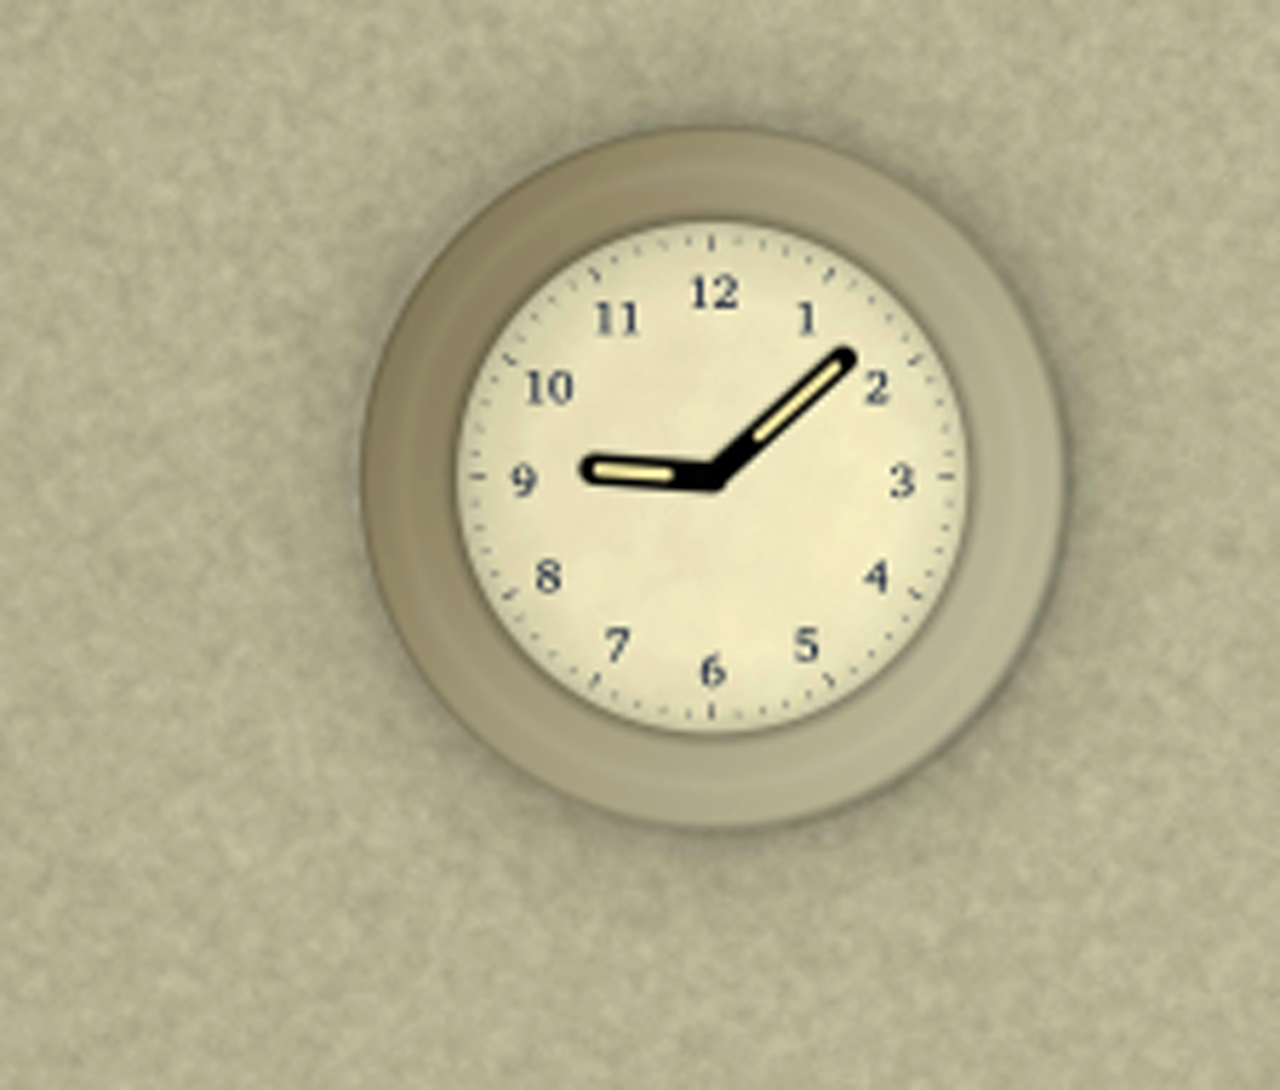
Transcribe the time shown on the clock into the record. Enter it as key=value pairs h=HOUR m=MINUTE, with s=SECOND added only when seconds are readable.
h=9 m=8
